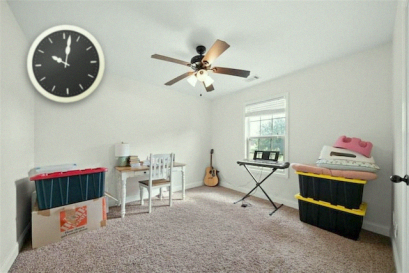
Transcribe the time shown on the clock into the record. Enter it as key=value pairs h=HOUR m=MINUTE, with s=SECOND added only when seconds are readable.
h=10 m=2
